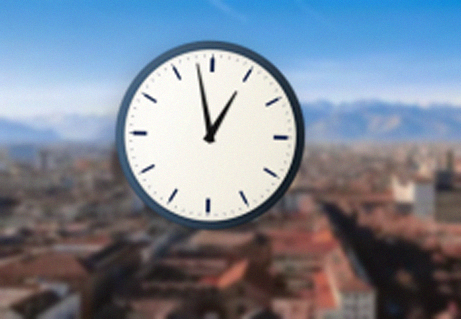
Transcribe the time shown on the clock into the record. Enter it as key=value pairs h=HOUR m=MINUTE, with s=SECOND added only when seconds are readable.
h=12 m=58
